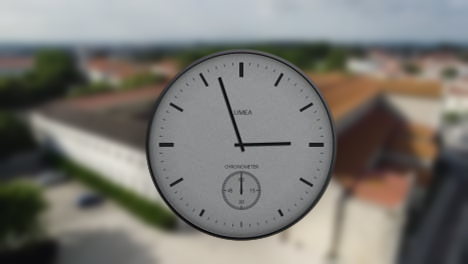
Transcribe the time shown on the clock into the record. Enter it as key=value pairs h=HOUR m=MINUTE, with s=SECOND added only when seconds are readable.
h=2 m=57
